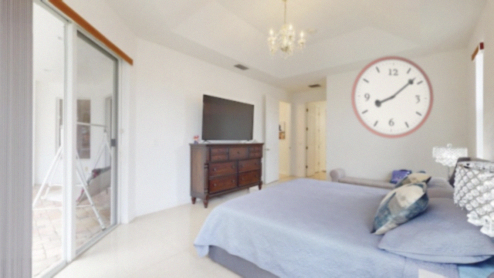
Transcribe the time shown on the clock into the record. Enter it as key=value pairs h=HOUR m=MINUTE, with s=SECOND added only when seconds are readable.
h=8 m=8
